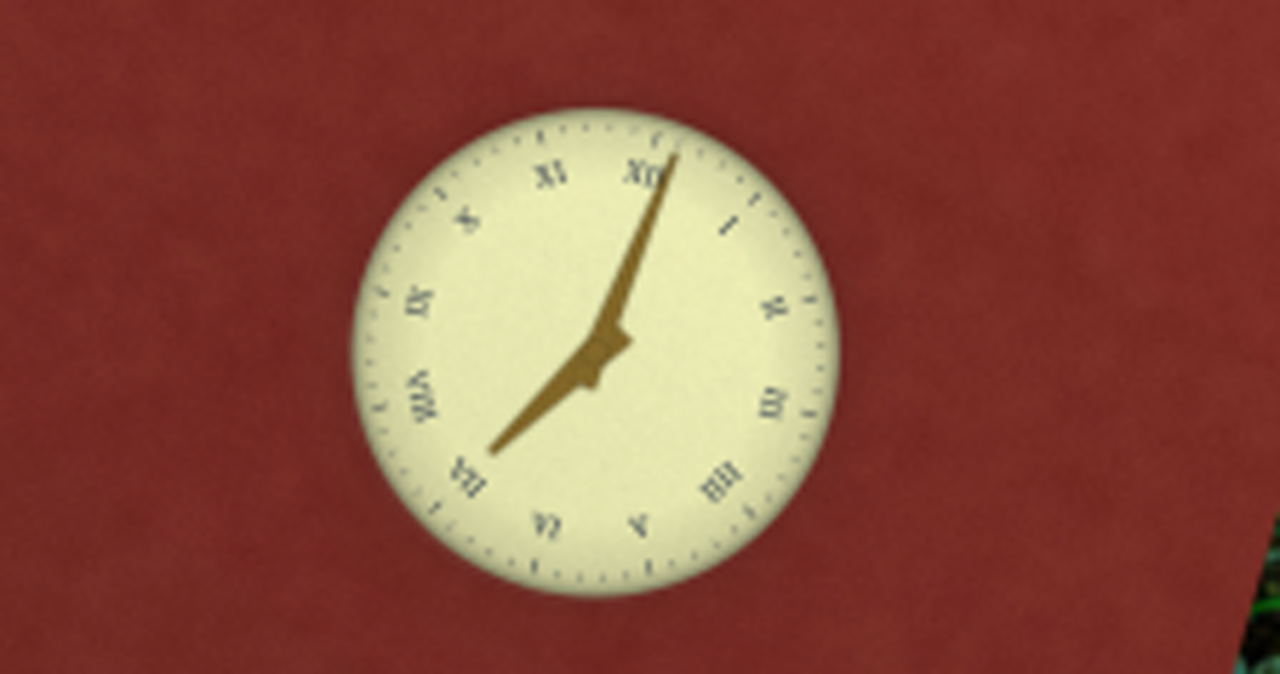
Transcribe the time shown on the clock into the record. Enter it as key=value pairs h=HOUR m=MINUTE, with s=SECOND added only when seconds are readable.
h=7 m=1
